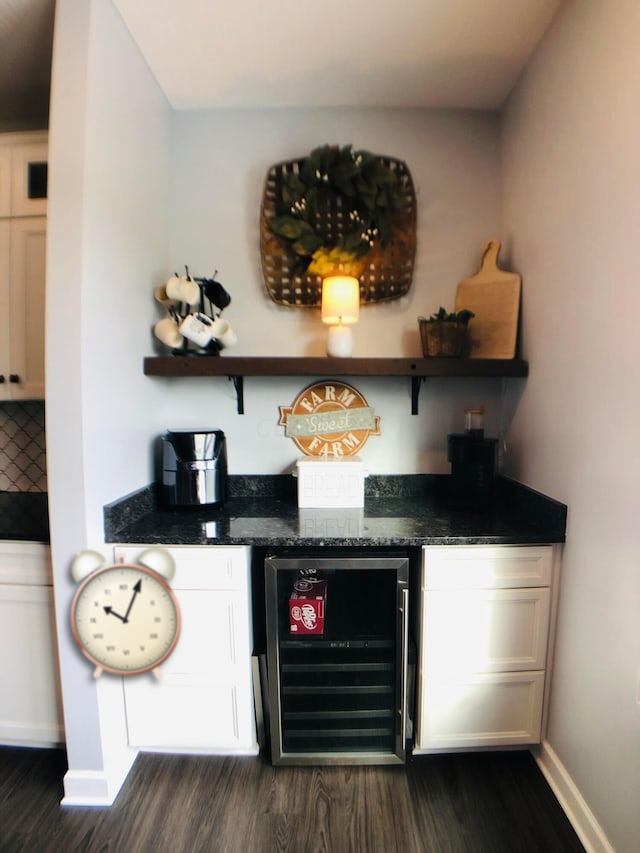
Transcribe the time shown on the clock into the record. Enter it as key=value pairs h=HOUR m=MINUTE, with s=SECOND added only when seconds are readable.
h=10 m=4
